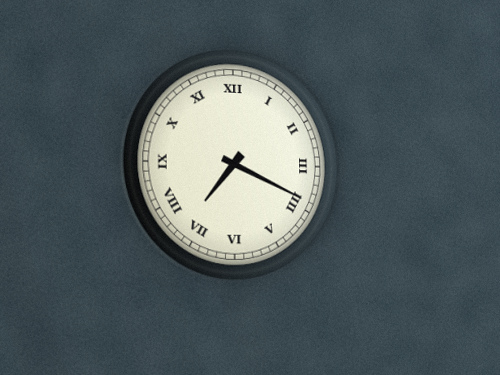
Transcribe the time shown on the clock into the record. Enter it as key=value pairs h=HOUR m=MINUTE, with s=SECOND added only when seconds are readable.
h=7 m=19
